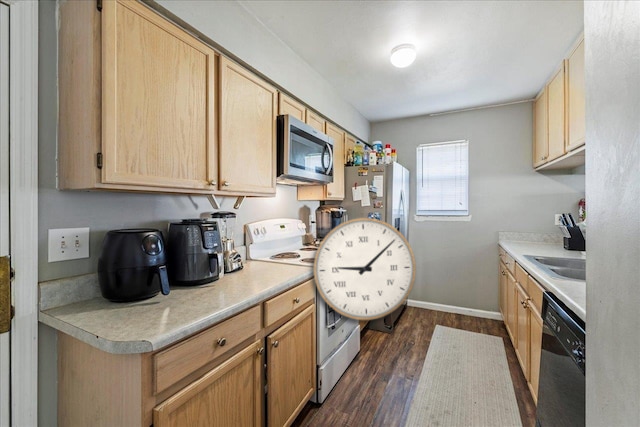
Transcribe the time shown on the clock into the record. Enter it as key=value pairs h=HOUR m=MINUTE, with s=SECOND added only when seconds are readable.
h=9 m=8
